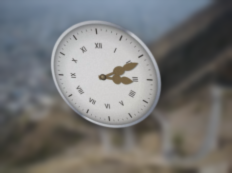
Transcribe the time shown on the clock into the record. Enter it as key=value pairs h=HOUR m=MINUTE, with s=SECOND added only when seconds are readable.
h=3 m=11
